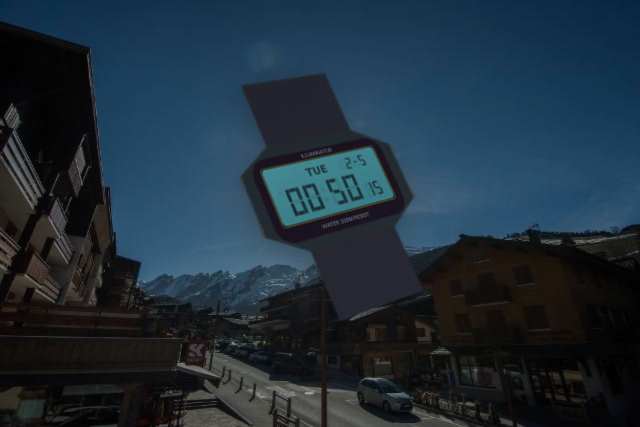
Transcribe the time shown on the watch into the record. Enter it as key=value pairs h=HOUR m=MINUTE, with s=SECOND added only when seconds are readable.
h=0 m=50 s=15
